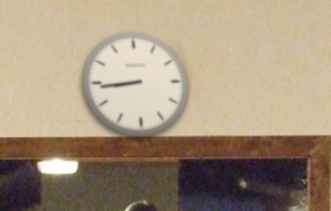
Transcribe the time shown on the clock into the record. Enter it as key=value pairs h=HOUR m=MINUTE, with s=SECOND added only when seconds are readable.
h=8 m=44
